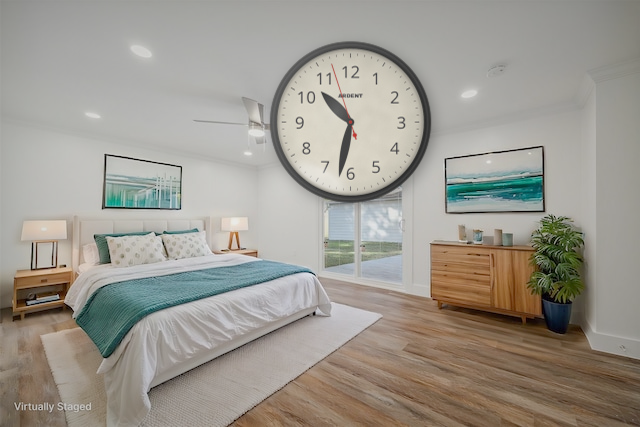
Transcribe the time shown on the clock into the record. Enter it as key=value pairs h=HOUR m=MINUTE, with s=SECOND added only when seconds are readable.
h=10 m=31 s=57
